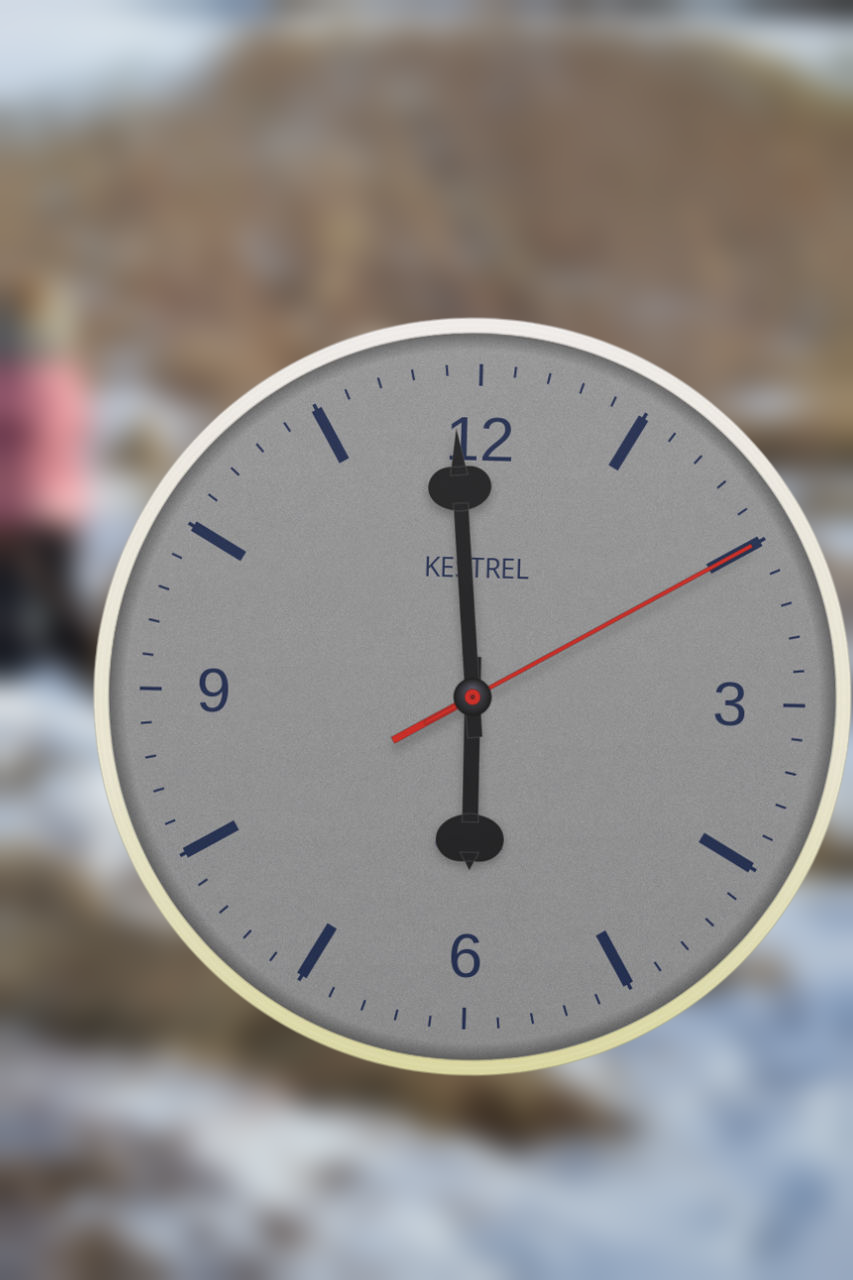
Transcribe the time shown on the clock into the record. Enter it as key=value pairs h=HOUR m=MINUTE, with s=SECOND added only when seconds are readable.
h=5 m=59 s=10
